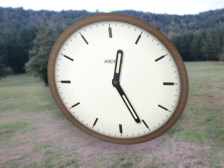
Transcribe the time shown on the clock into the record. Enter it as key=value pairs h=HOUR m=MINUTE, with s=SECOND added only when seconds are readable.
h=12 m=26
